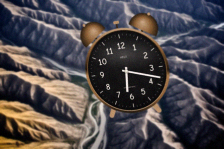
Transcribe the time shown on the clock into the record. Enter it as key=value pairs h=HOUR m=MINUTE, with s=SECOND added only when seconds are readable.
h=6 m=18
